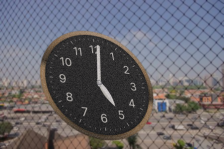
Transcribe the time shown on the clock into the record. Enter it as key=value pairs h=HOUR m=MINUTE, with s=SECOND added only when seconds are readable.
h=5 m=1
